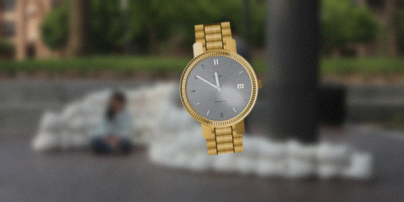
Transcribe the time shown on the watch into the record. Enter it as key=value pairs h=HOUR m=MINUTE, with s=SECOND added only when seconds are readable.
h=11 m=51
